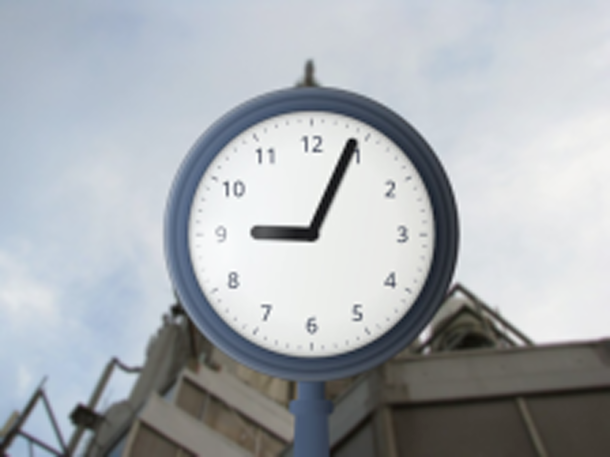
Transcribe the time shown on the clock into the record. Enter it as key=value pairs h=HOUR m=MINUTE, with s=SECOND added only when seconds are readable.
h=9 m=4
